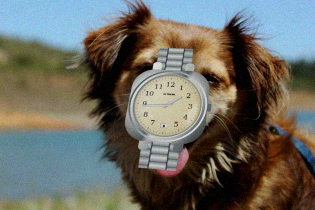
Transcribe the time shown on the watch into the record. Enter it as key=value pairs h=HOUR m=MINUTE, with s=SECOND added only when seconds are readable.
h=1 m=44
